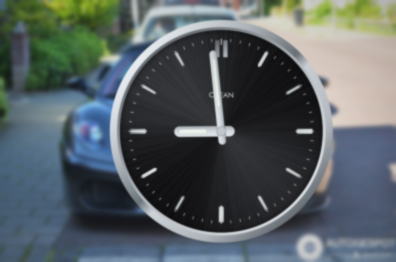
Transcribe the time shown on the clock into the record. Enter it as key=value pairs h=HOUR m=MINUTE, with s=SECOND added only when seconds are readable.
h=8 m=59
